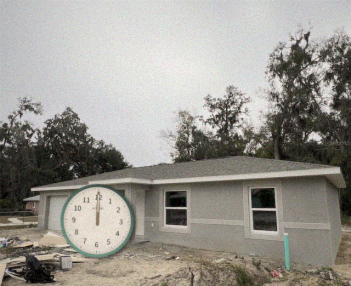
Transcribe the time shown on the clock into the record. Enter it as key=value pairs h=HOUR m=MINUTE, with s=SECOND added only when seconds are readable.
h=12 m=0
